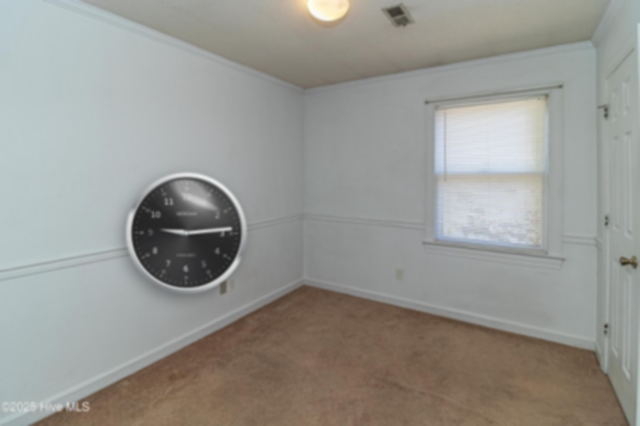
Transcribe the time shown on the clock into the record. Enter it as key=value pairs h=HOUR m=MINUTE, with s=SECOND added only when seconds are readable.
h=9 m=14
